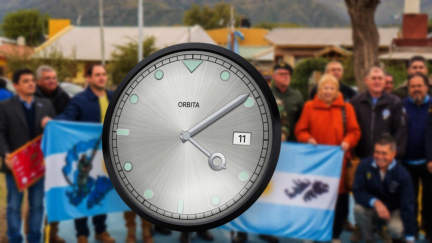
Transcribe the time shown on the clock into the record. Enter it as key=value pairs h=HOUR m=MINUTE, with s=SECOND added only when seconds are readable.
h=4 m=9
